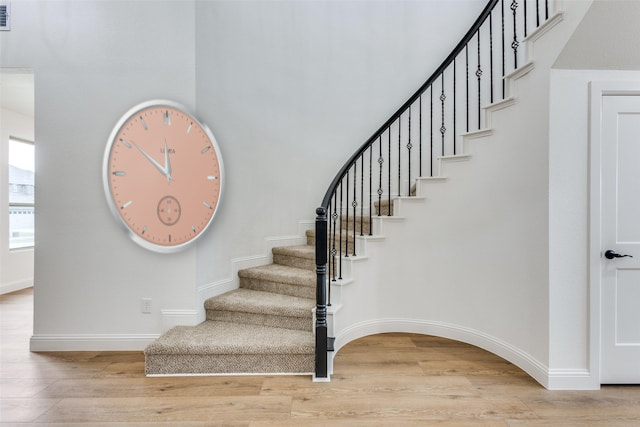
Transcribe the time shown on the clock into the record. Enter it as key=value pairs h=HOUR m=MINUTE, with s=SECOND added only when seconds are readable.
h=11 m=51
